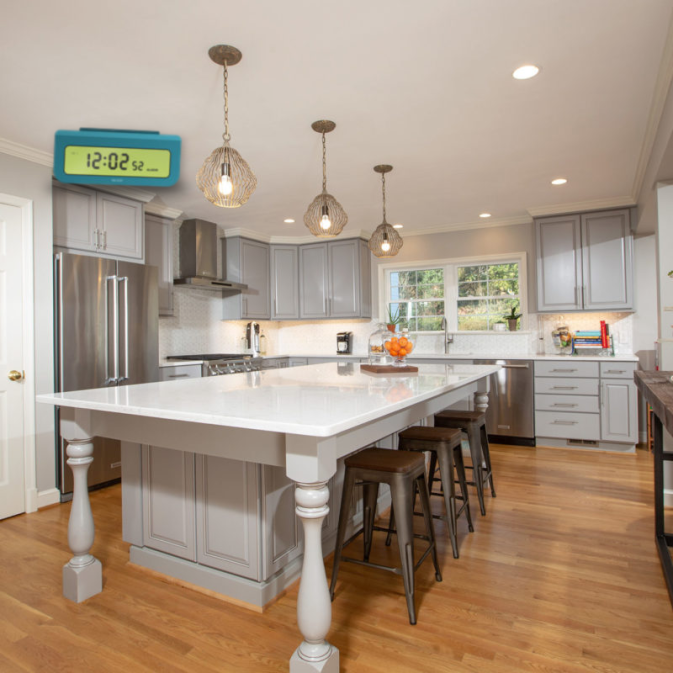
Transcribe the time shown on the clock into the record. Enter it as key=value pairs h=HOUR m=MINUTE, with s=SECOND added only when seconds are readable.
h=12 m=2 s=52
